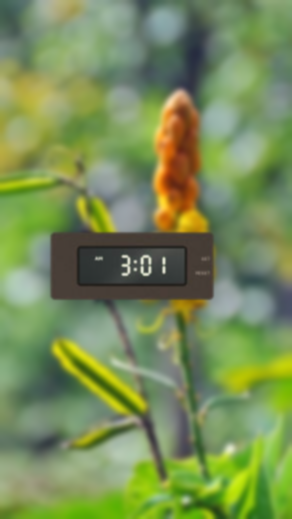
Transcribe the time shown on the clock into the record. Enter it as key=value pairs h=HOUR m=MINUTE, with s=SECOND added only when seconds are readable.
h=3 m=1
